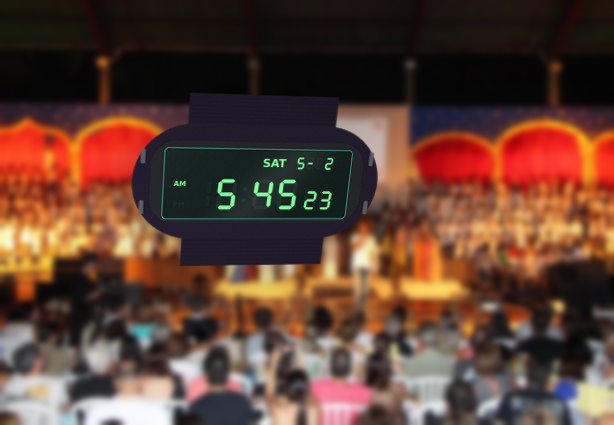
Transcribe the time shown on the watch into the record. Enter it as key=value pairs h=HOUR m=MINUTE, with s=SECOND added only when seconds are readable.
h=5 m=45 s=23
